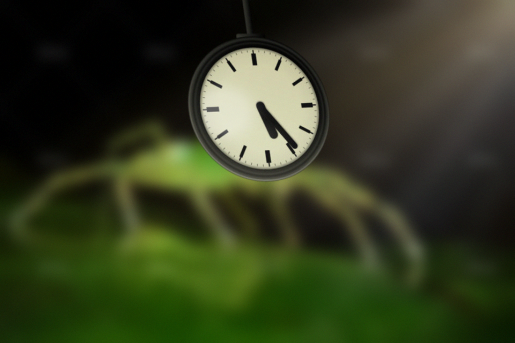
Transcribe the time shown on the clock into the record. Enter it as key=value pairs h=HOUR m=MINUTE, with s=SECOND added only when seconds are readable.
h=5 m=24
